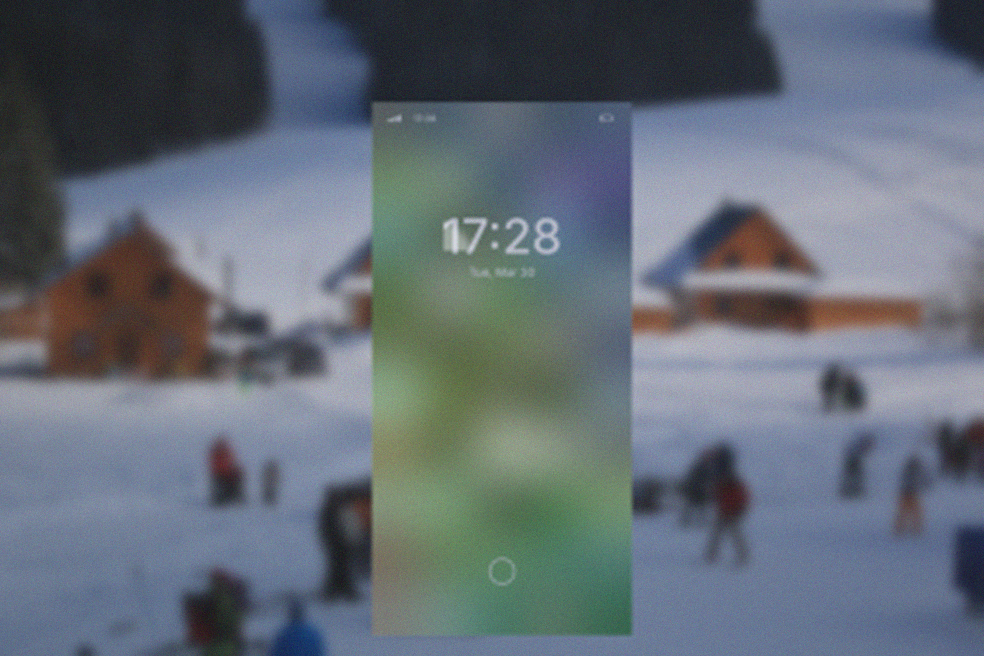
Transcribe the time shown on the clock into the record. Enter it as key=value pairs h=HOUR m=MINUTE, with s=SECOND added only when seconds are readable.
h=17 m=28
